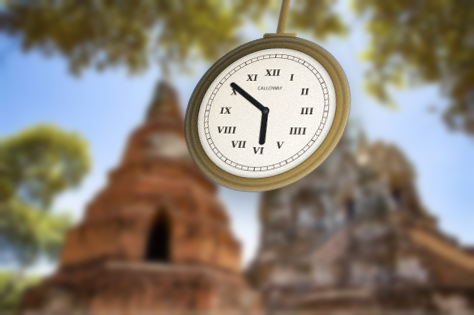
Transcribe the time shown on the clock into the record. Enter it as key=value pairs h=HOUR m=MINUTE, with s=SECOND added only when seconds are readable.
h=5 m=51
